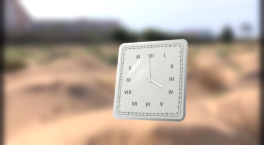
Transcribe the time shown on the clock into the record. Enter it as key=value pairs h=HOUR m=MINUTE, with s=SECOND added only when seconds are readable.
h=3 m=59
